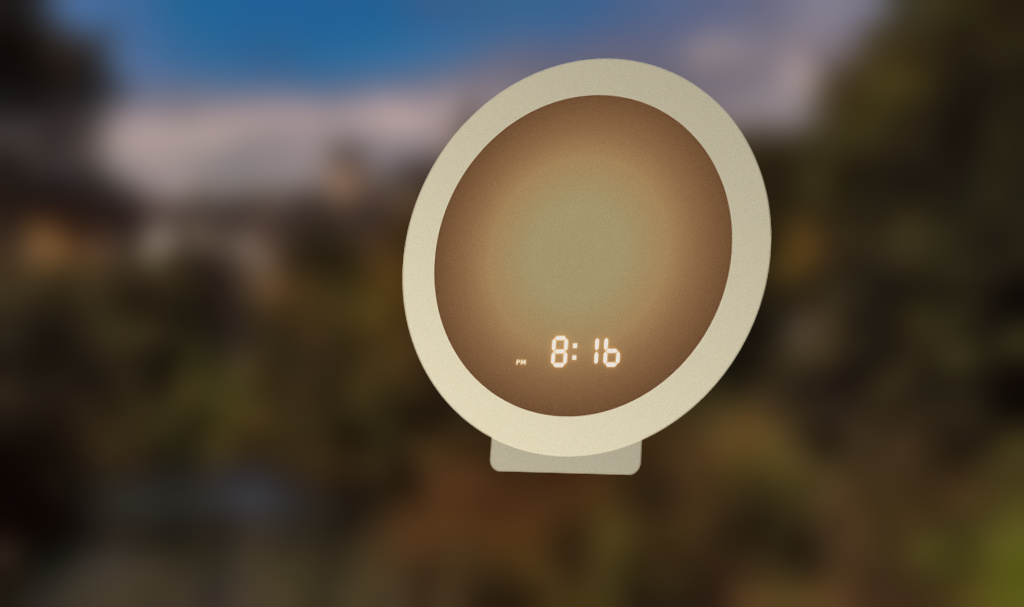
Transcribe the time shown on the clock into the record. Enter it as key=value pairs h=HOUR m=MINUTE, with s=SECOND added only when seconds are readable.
h=8 m=16
